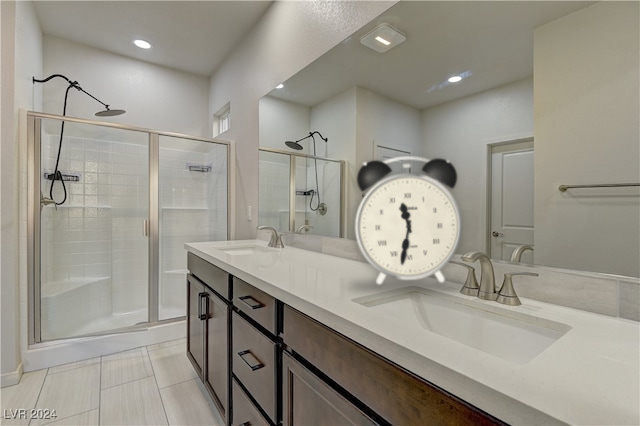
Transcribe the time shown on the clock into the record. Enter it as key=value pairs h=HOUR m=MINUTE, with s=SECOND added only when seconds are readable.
h=11 m=32
